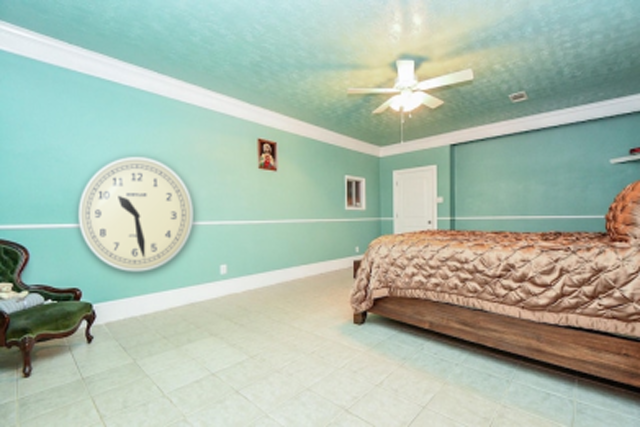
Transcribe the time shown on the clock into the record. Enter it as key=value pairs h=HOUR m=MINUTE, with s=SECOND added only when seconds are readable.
h=10 m=28
